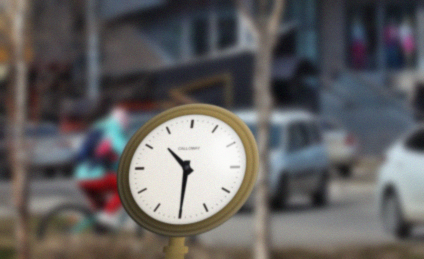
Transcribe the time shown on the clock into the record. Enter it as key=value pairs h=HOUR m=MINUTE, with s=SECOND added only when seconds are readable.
h=10 m=30
